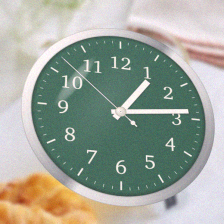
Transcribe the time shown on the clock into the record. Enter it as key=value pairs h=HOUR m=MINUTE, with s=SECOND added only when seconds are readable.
h=1 m=13 s=52
